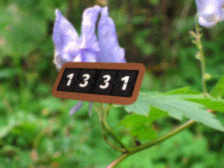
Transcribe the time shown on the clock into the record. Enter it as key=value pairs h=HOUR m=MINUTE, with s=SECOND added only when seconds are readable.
h=13 m=31
